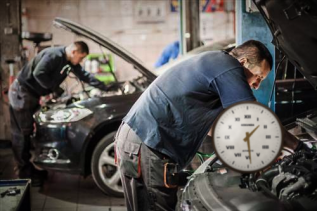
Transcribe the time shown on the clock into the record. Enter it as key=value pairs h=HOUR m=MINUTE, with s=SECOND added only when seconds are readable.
h=1 m=29
